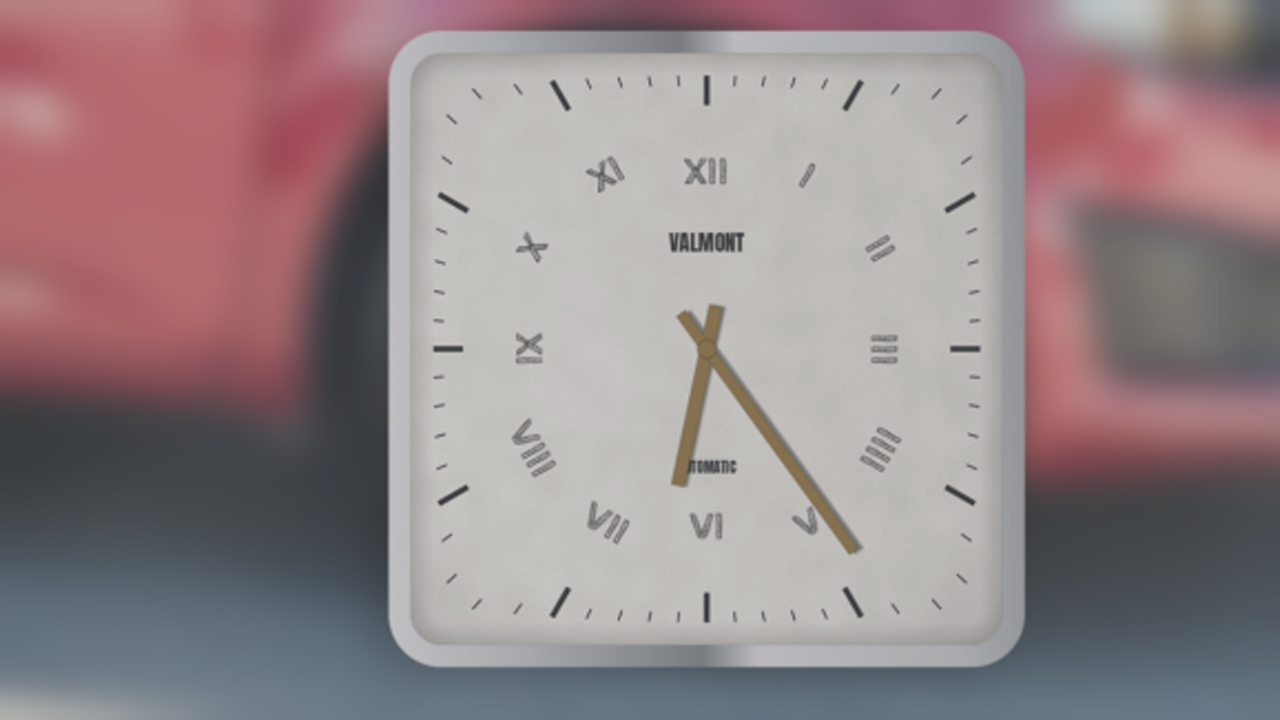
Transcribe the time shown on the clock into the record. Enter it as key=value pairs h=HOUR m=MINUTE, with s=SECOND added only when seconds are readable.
h=6 m=24
